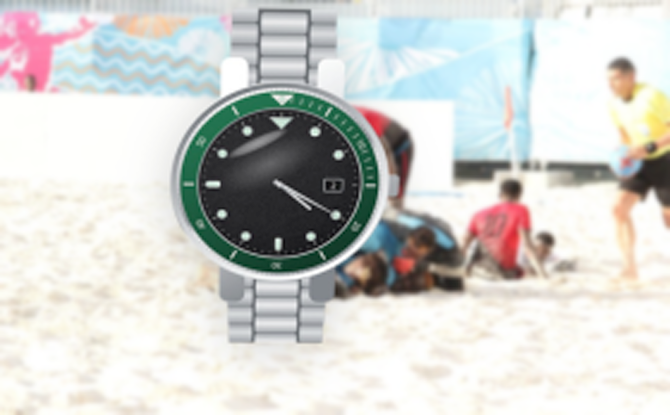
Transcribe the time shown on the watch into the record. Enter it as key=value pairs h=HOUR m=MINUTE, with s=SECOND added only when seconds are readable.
h=4 m=20
